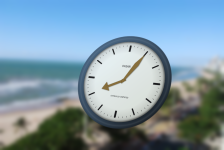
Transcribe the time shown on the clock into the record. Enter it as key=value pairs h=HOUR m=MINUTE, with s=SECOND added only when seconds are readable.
h=8 m=5
